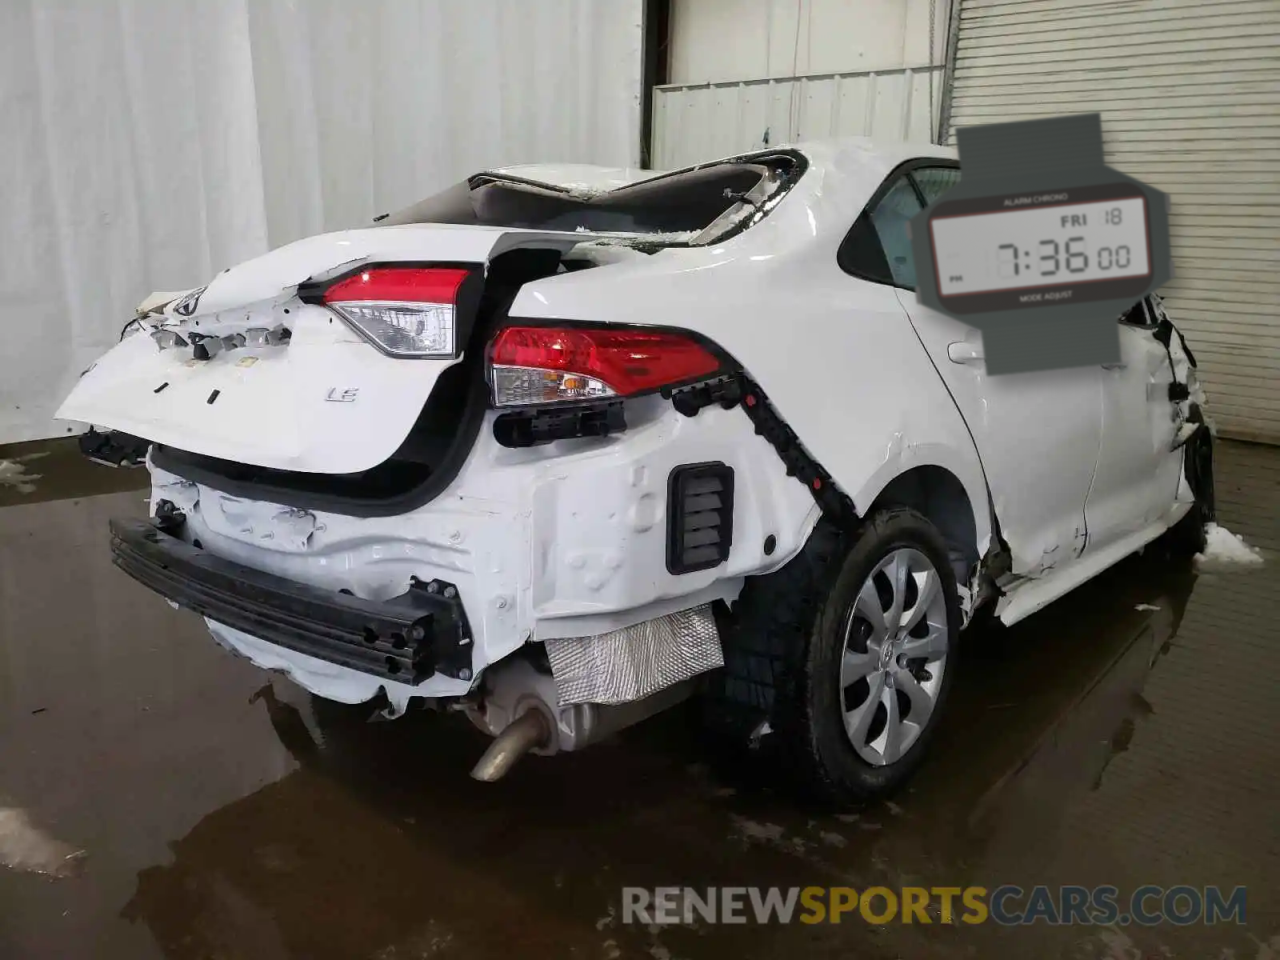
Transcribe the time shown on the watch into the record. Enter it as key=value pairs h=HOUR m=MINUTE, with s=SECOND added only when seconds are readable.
h=7 m=36 s=0
